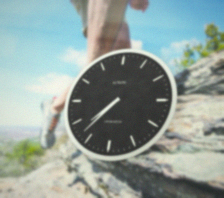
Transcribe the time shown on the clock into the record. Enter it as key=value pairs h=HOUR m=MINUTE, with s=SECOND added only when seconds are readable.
h=7 m=37
